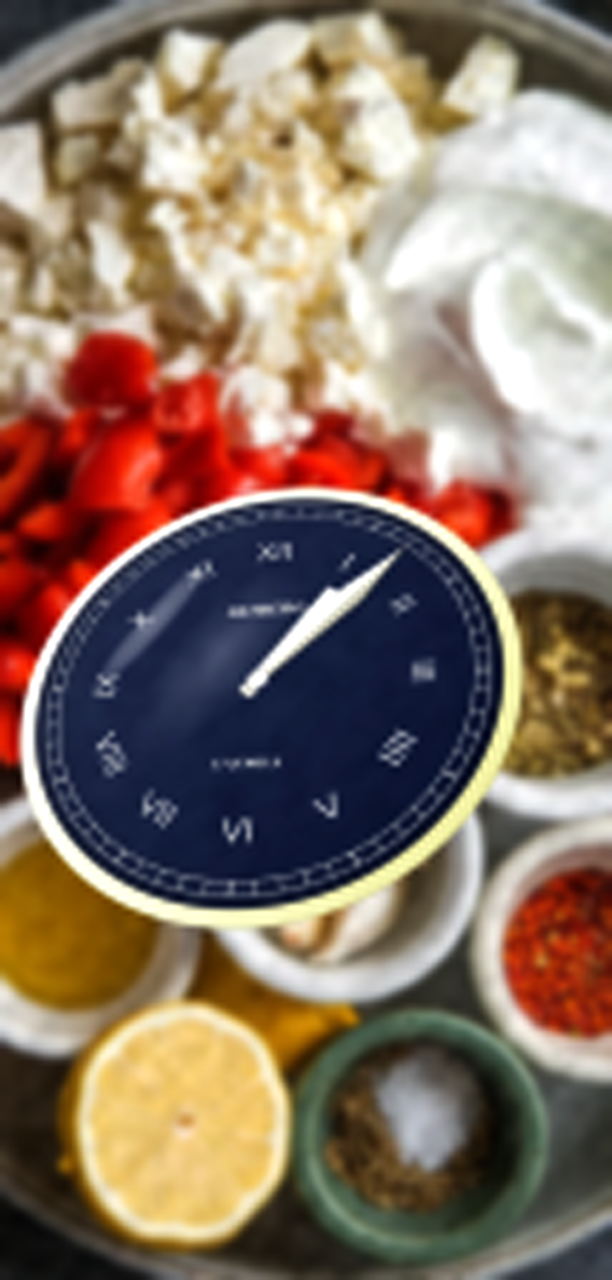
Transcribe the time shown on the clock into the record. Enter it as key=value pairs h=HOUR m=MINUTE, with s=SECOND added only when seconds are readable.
h=1 m=7
